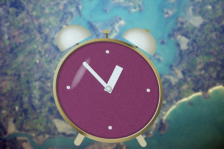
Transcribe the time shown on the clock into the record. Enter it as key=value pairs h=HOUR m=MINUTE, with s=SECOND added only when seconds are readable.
h=12 m=53
